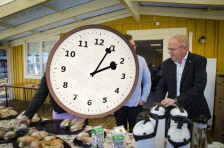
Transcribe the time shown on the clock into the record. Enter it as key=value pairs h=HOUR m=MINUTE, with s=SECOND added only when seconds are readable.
h=2 m=4
